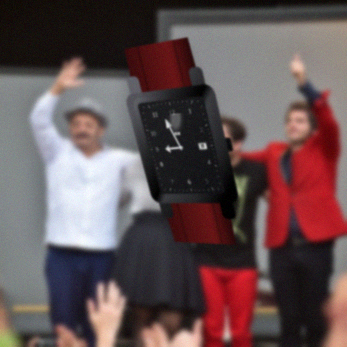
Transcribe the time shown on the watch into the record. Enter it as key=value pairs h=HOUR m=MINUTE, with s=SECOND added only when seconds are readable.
h=8 m=57
